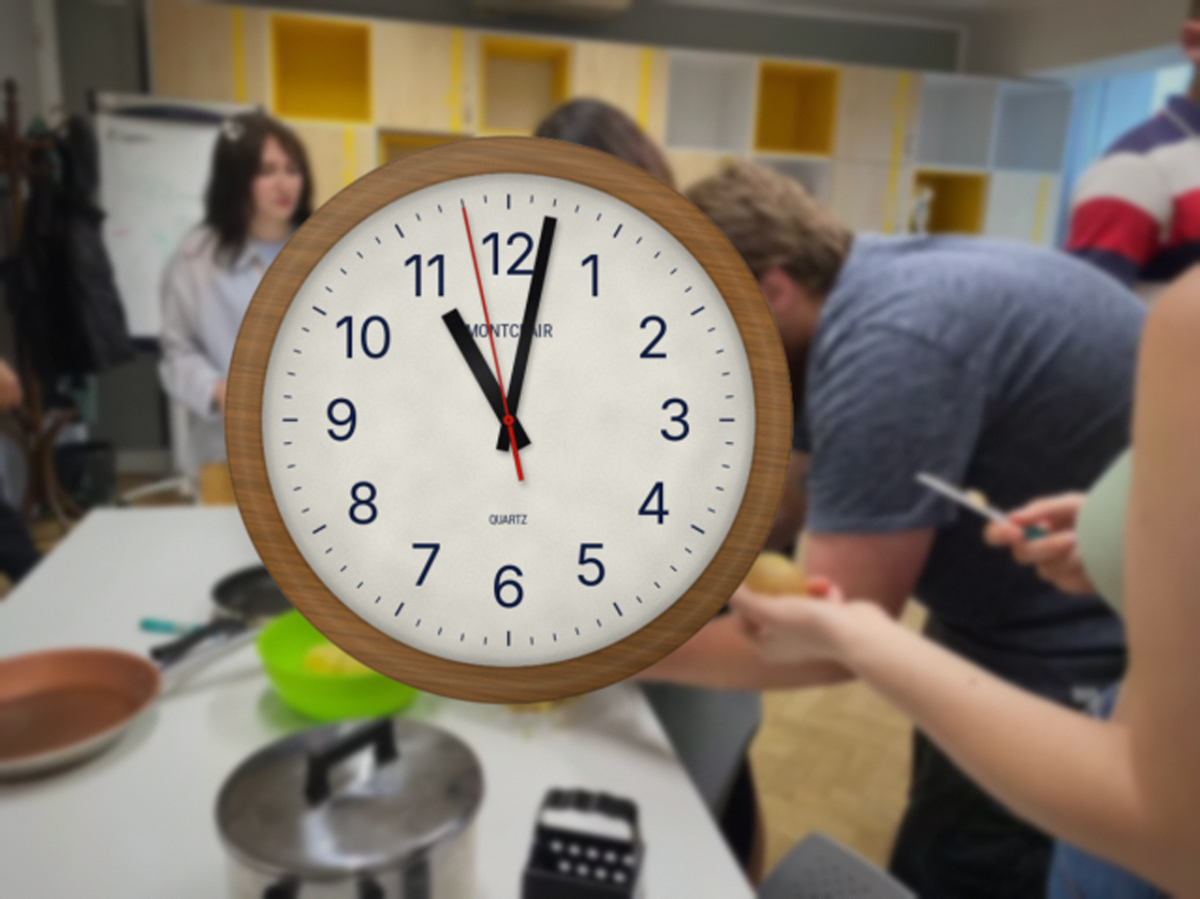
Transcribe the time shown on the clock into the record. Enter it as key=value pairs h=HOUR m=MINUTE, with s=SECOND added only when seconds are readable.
h=11 m=1 s=58
